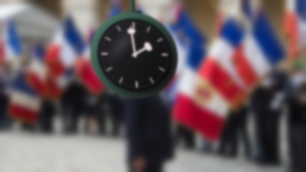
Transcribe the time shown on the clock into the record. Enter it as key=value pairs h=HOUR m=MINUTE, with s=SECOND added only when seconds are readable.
h=1 m=59
